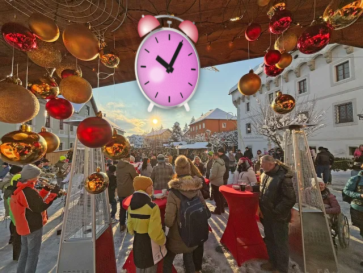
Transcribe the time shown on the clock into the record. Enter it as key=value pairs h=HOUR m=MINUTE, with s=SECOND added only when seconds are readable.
h=10 m=5
